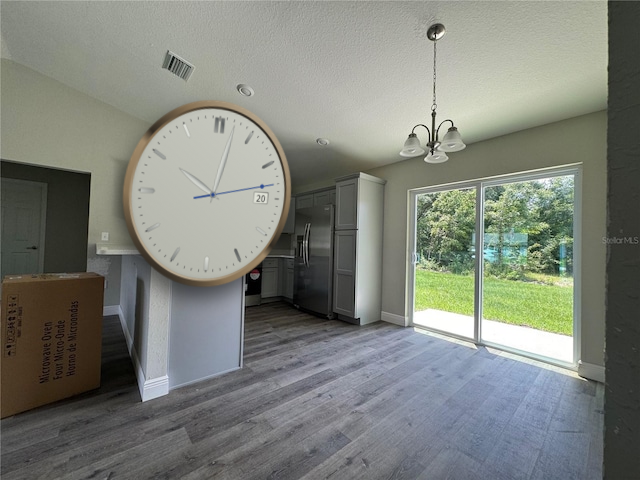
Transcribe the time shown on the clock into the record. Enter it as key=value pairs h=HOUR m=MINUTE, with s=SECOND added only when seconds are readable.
h=10 m=2 s=13
